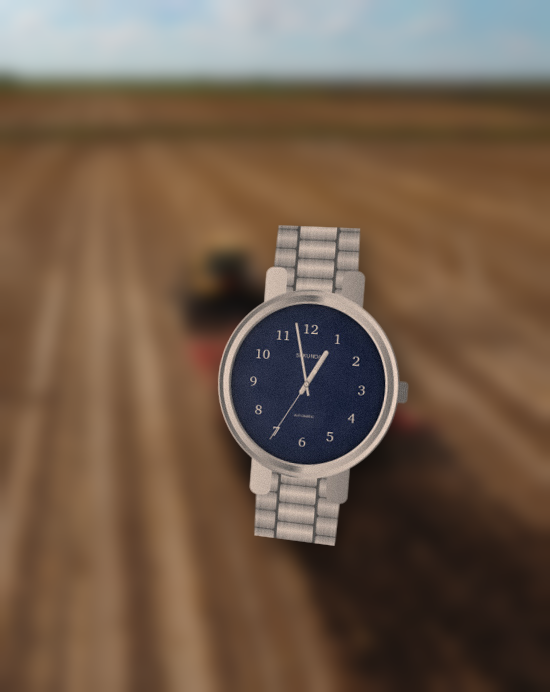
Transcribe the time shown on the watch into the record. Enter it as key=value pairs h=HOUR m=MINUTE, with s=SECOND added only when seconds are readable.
h=12 m=57 s=35
